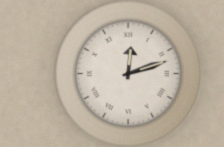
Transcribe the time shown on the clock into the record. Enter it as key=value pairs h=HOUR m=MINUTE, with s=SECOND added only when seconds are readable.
h=12 m=12
